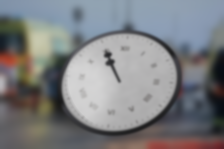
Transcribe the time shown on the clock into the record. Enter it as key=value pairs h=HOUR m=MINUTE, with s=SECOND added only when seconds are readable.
h=10 m=55
